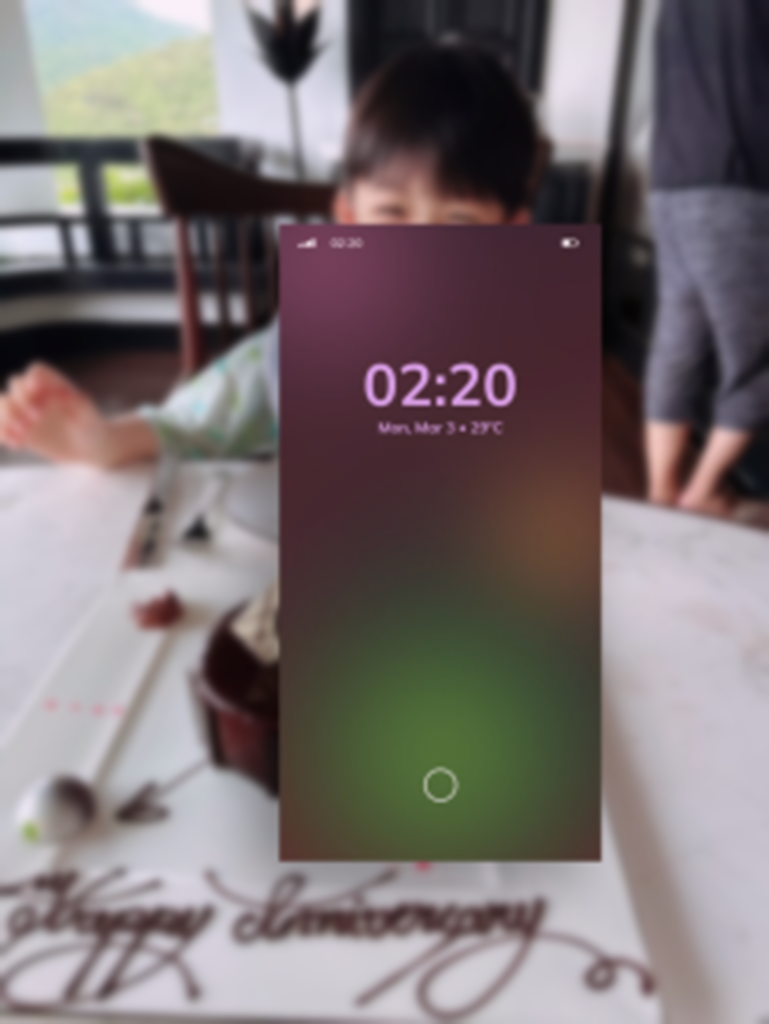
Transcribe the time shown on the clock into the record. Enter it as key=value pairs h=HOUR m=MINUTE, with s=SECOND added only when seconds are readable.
h=2 m=20
